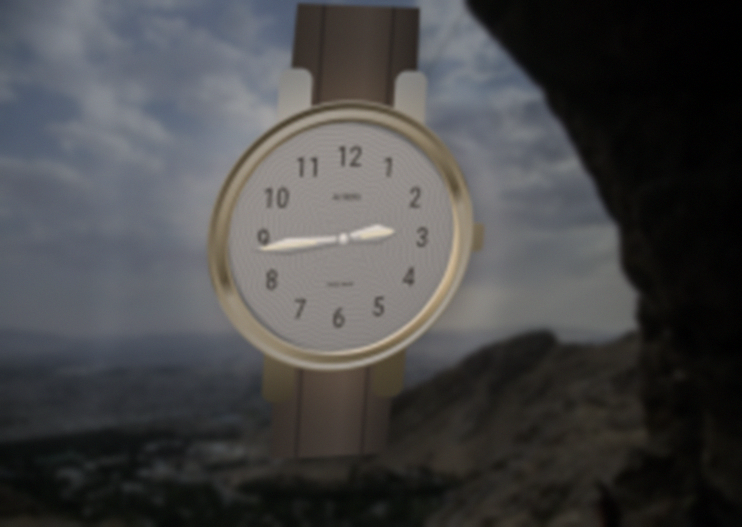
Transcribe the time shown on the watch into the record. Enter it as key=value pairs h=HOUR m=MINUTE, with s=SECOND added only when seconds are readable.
h=2 m=44
